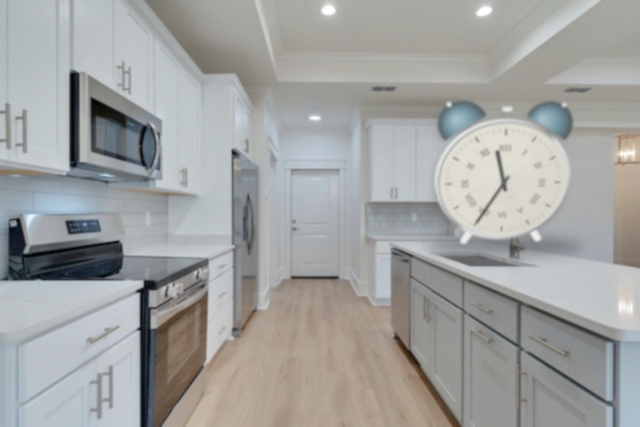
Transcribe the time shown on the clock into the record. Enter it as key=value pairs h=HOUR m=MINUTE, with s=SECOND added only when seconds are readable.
h=11 m=35
